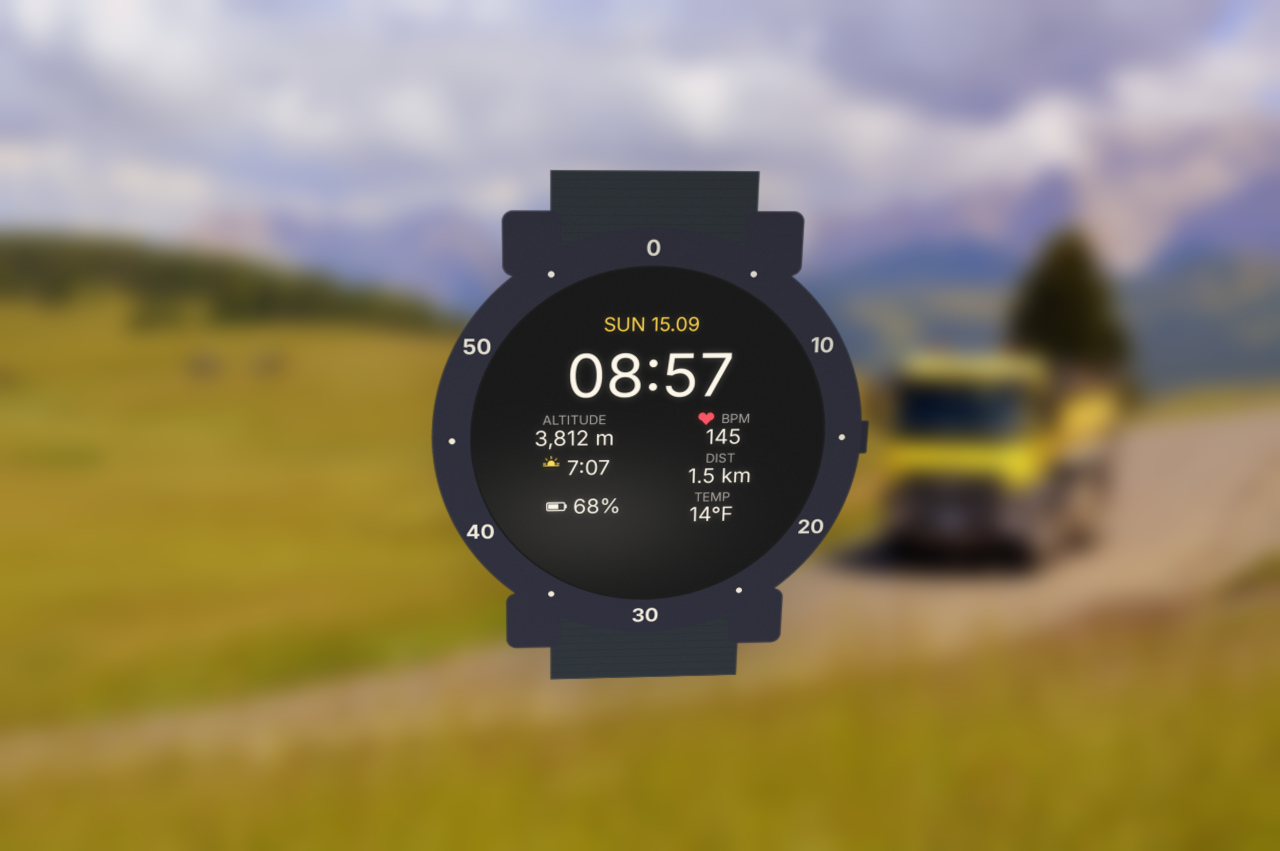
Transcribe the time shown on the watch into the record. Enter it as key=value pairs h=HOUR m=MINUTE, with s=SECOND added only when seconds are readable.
h=8 m=57
